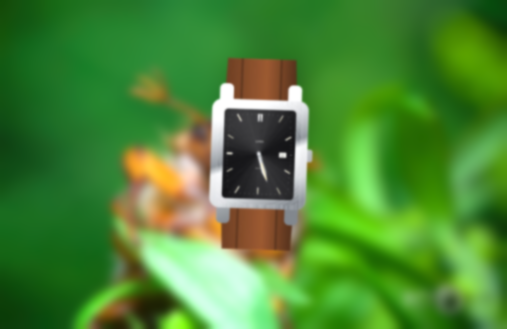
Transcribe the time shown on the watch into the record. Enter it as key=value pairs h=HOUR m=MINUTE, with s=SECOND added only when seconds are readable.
h=5 m=27
